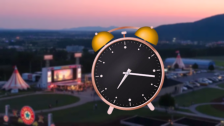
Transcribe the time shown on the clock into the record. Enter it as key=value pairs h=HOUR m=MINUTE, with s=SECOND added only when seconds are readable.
h=7 m=17
